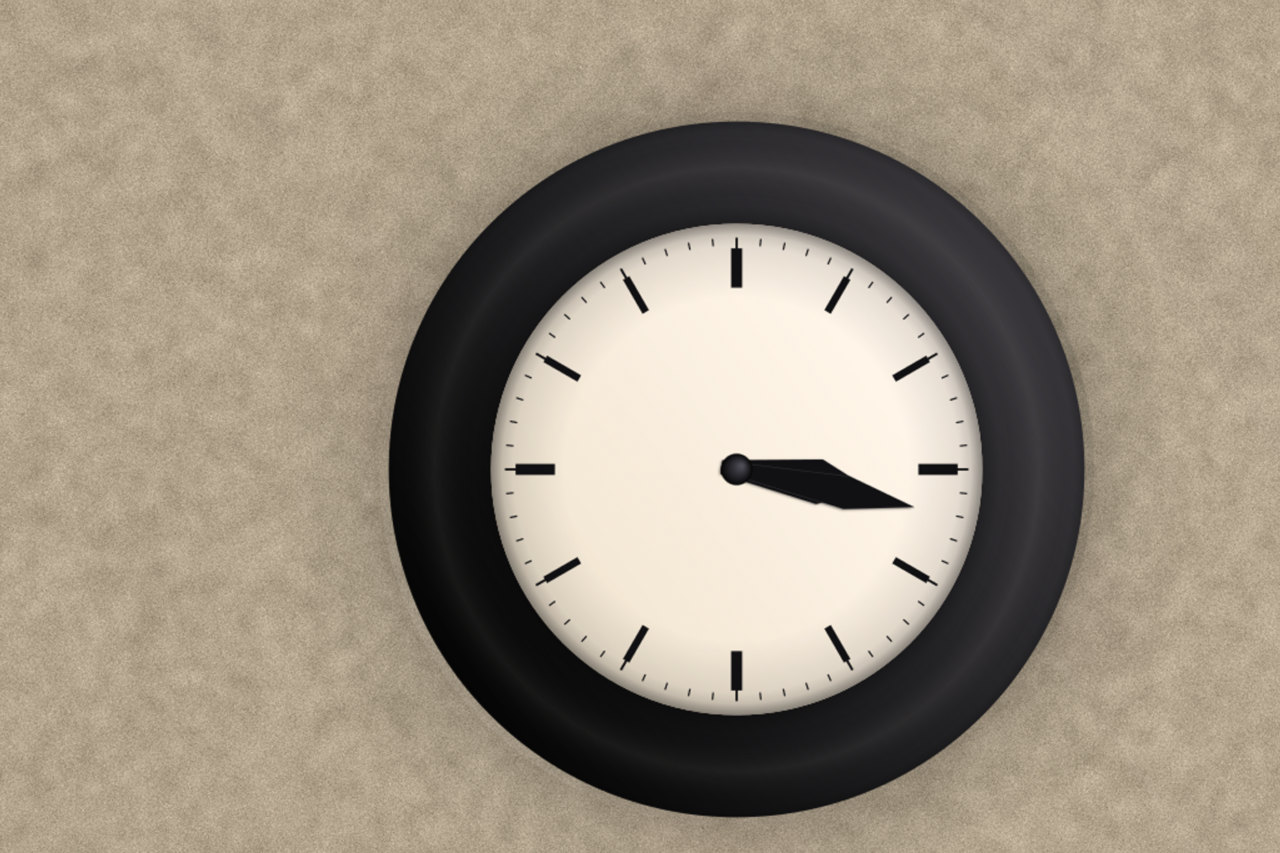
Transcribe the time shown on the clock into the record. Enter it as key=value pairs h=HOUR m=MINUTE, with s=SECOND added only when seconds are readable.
h=3 m=17
